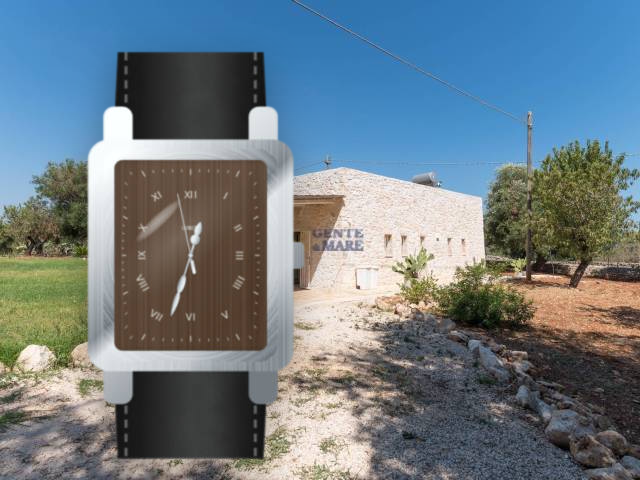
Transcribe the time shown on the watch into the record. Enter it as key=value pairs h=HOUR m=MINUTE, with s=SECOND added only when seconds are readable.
h=12 m=32 s=58
